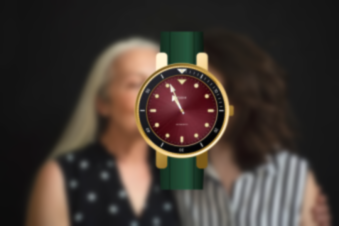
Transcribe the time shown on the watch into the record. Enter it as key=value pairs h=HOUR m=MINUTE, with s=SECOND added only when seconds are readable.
h=10 m=56
